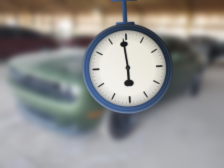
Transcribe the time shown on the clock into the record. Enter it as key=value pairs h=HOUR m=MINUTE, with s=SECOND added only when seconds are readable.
h=5 m=59
